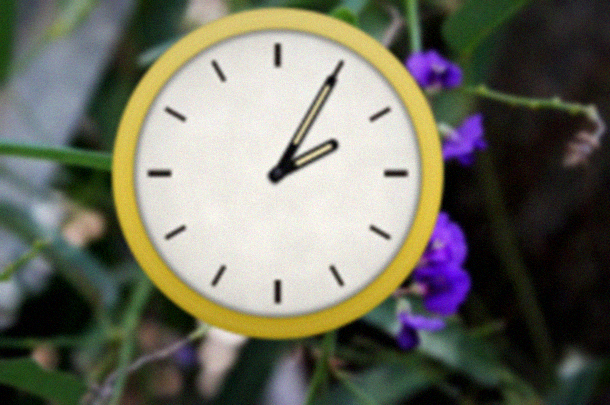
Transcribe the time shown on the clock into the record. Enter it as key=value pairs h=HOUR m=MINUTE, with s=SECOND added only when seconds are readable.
h=2 m=5
